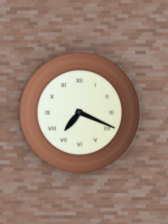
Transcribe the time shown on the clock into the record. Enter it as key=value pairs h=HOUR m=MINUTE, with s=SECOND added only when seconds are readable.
h=7 m=19
